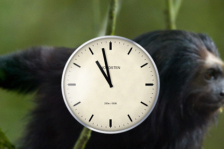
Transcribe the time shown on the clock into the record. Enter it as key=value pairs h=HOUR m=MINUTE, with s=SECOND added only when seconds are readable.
h=10 m=58
